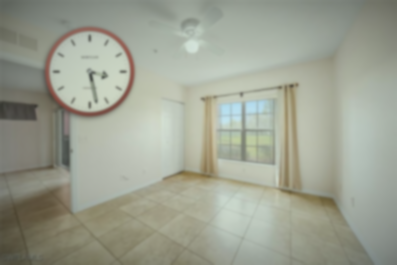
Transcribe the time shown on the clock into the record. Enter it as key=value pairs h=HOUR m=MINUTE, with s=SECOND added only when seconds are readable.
h=3 m=28
